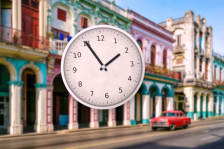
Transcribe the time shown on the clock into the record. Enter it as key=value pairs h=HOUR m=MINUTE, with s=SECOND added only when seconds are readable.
h=1 m=55
